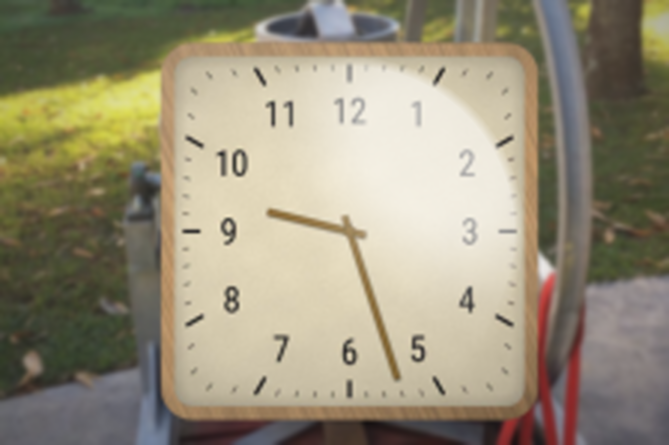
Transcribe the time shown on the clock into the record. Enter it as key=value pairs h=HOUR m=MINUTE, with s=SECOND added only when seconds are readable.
h=9 m=27
